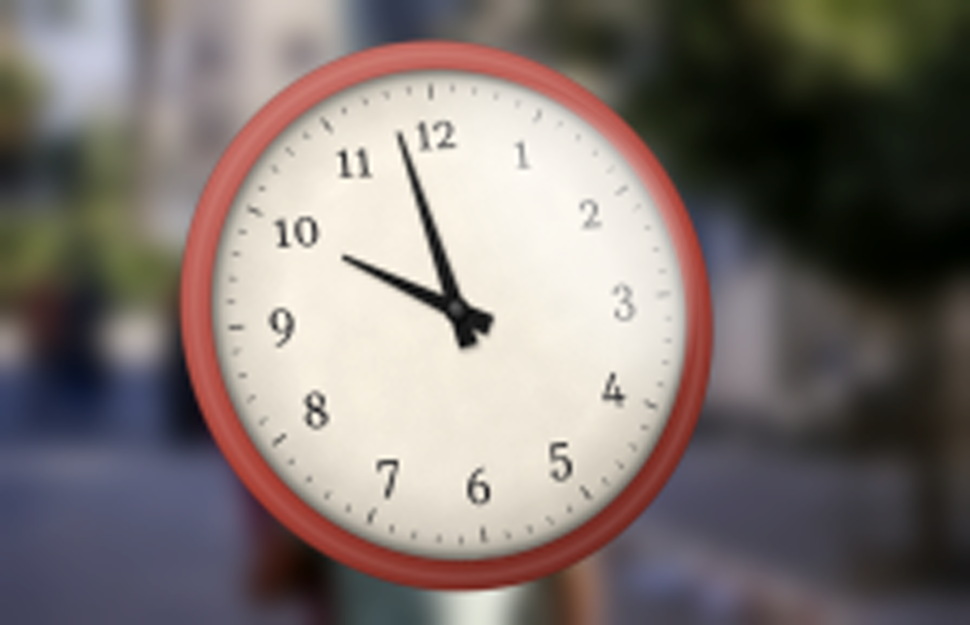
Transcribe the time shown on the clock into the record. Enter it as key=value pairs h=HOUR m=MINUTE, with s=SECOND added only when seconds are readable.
h=9 m=58
